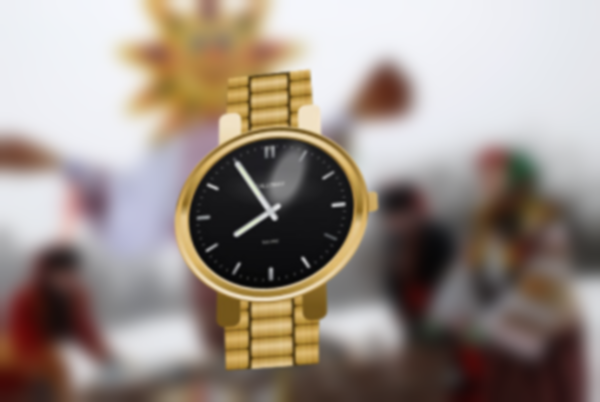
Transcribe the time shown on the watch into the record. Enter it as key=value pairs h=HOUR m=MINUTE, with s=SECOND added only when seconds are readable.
h=7 m=55
